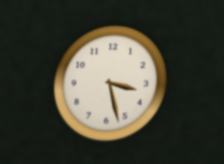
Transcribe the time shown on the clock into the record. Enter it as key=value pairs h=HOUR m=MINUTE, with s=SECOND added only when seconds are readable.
h=3 m=27
